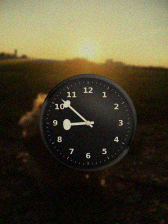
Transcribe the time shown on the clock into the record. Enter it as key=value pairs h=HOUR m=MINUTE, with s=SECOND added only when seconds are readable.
h=8 m=52
